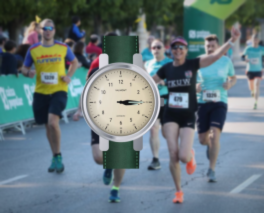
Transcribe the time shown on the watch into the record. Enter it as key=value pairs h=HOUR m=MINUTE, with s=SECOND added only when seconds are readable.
h=3 m=15
